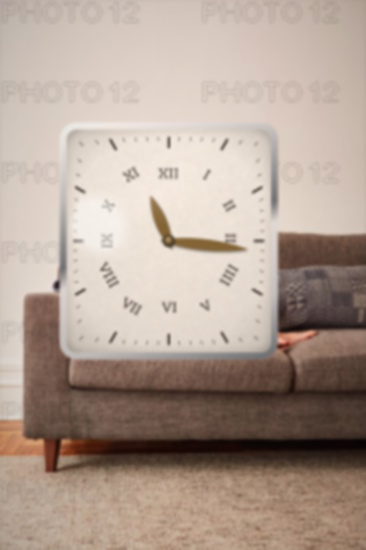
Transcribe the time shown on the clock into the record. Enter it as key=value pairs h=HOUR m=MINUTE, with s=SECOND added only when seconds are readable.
h=11 m=16
